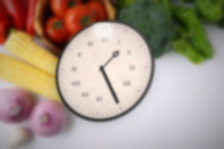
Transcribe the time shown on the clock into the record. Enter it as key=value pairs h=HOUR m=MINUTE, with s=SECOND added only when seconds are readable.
h=1 m=25
